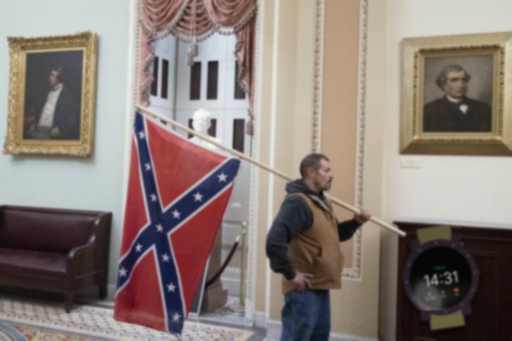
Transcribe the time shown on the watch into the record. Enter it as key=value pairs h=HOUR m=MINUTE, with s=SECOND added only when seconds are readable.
h=14 m=31
